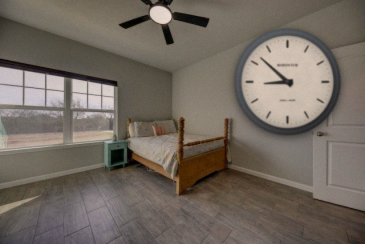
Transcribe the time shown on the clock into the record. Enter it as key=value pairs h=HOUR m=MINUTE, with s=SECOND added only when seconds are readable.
h=8 m=52
